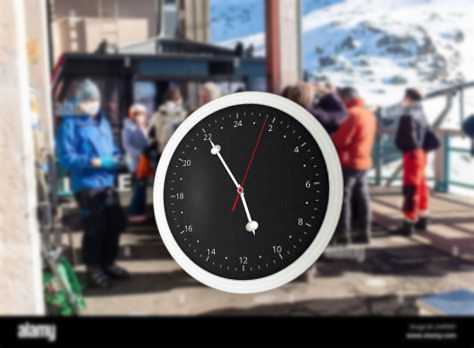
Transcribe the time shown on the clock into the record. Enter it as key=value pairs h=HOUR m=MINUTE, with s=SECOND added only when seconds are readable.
h=10 m=55 s=4
